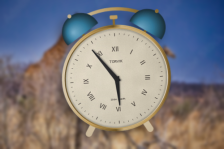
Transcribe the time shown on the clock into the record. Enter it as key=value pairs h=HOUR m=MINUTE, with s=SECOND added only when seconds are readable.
h=5 m=54
